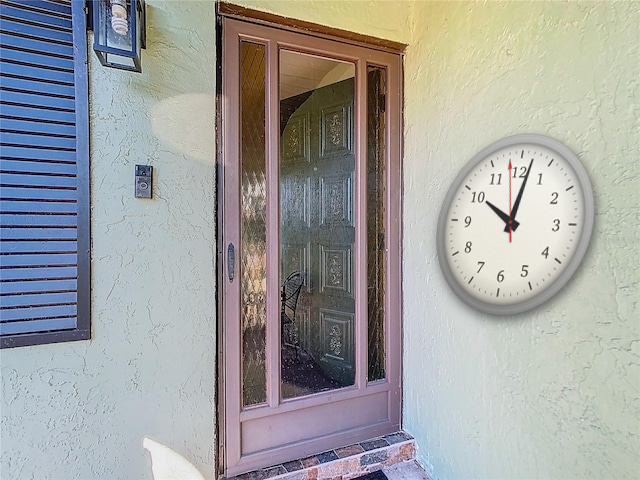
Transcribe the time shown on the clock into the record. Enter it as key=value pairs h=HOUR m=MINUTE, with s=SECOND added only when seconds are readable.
h=10 m=1 s=58
